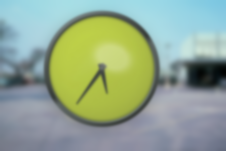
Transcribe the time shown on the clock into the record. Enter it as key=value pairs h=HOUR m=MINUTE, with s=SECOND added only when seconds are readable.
h=5 m=36
